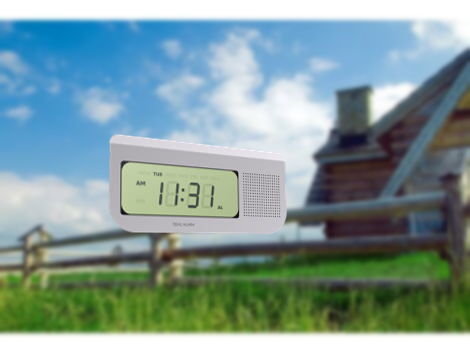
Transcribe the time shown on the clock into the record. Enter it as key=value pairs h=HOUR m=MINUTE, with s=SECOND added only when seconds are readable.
h=11 m=31
